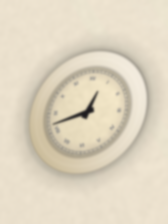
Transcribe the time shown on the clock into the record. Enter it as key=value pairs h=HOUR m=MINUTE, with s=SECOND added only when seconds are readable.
h=12 m=42
